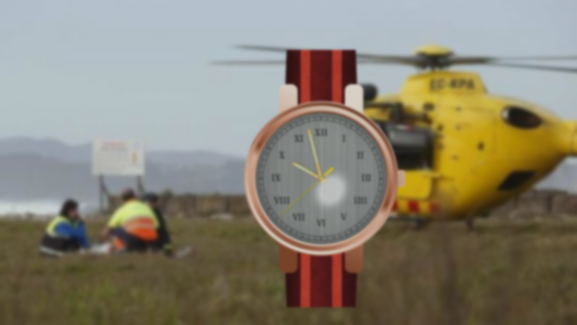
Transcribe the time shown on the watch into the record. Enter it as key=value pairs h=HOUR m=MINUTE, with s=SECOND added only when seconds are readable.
h=9 m=57 s=38
